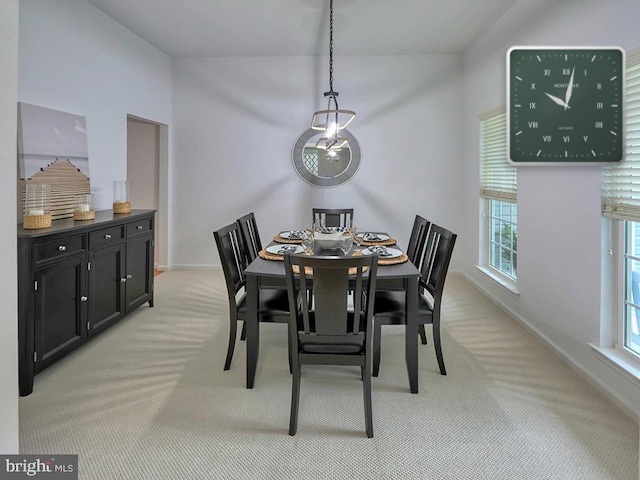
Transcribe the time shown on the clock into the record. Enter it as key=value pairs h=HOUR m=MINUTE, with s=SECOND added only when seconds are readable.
h=10 m=2
